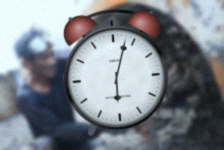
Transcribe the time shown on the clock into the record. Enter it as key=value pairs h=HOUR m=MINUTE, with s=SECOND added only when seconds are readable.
h=6 m=3
